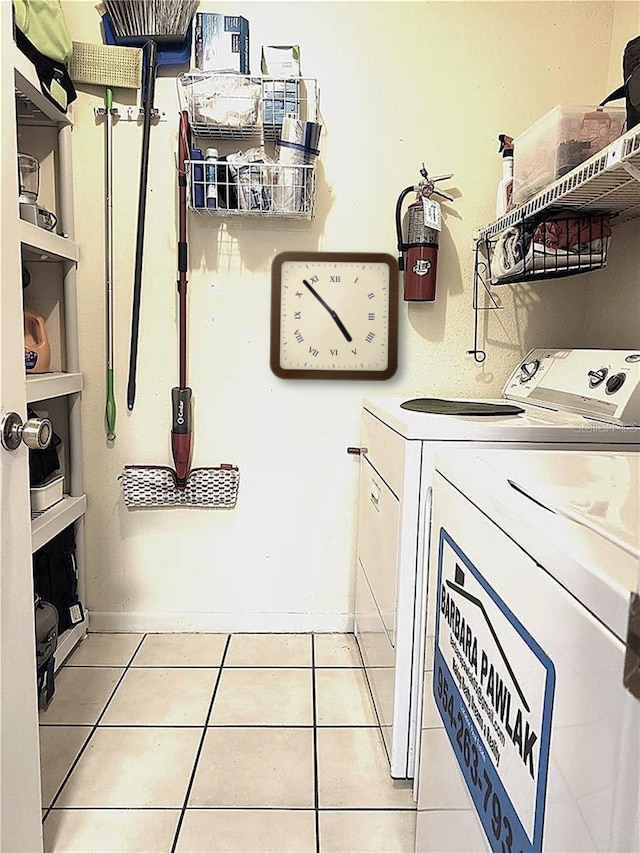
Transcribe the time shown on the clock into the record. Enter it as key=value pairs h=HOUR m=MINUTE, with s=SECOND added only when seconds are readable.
h=4 m=53
